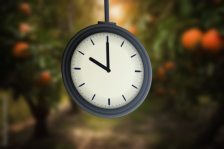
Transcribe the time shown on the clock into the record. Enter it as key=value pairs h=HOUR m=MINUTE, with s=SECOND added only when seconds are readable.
h=10 m=0
